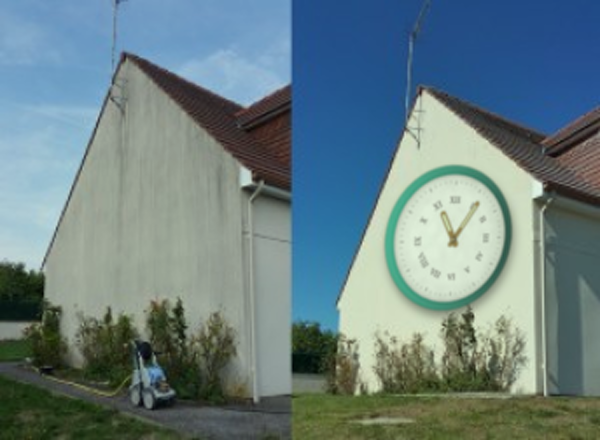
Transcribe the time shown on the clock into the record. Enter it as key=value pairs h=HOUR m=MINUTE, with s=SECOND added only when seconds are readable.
h=11 m=6
